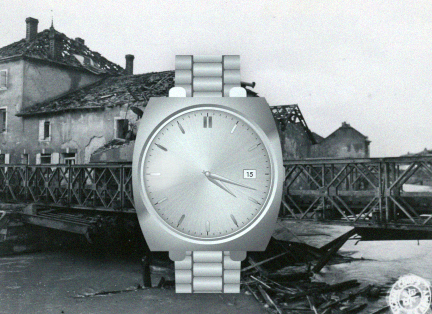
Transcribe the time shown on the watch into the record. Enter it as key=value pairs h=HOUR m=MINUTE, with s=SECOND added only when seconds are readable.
h=4 m=18
